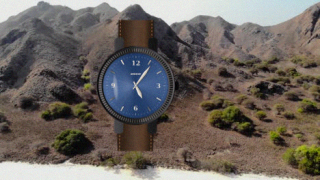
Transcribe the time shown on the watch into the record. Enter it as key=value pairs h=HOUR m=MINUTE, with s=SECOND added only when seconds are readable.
h=5 m=6
